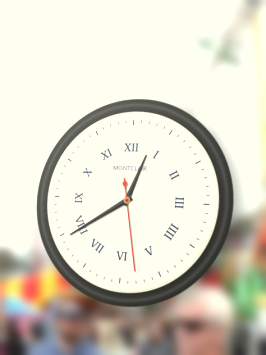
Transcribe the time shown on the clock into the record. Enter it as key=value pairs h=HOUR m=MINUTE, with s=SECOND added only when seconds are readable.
h=12 m=39 s=28
